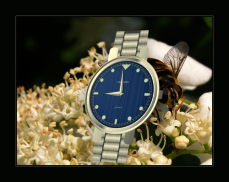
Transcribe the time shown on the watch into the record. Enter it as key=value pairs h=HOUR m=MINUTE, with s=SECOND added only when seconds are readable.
h=8 m=59
